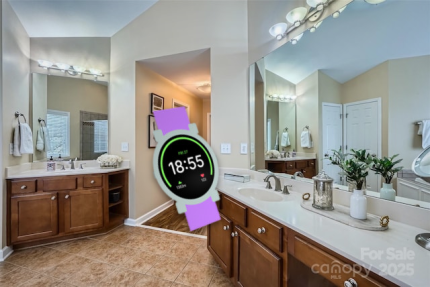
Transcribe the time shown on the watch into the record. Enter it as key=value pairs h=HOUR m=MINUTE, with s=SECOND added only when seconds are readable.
h=18 m=55
